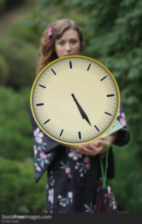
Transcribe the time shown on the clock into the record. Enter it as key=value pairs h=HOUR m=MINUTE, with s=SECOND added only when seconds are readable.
h=5 m=26
